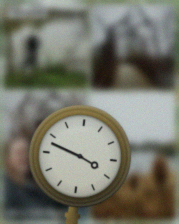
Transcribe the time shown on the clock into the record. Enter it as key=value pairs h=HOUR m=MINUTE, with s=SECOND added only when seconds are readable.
h=3 m=48
